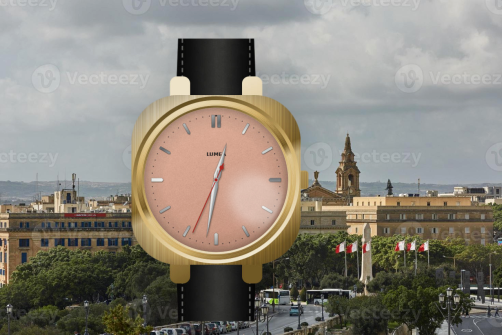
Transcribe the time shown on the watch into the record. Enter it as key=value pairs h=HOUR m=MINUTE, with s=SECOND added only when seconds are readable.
h=12 m=31 s=34
